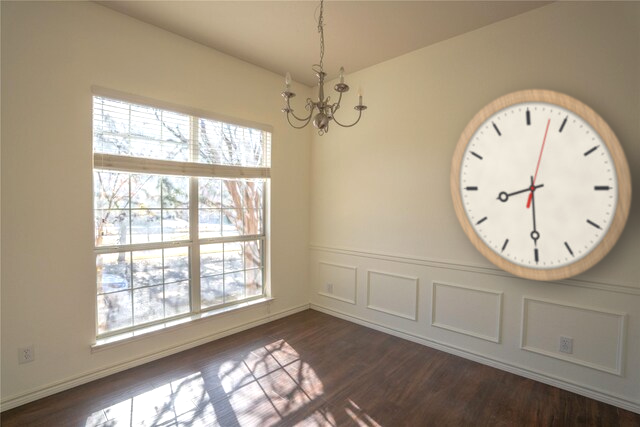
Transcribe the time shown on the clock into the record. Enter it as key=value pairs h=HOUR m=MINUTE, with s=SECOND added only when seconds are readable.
h=8 m=30 s=3
